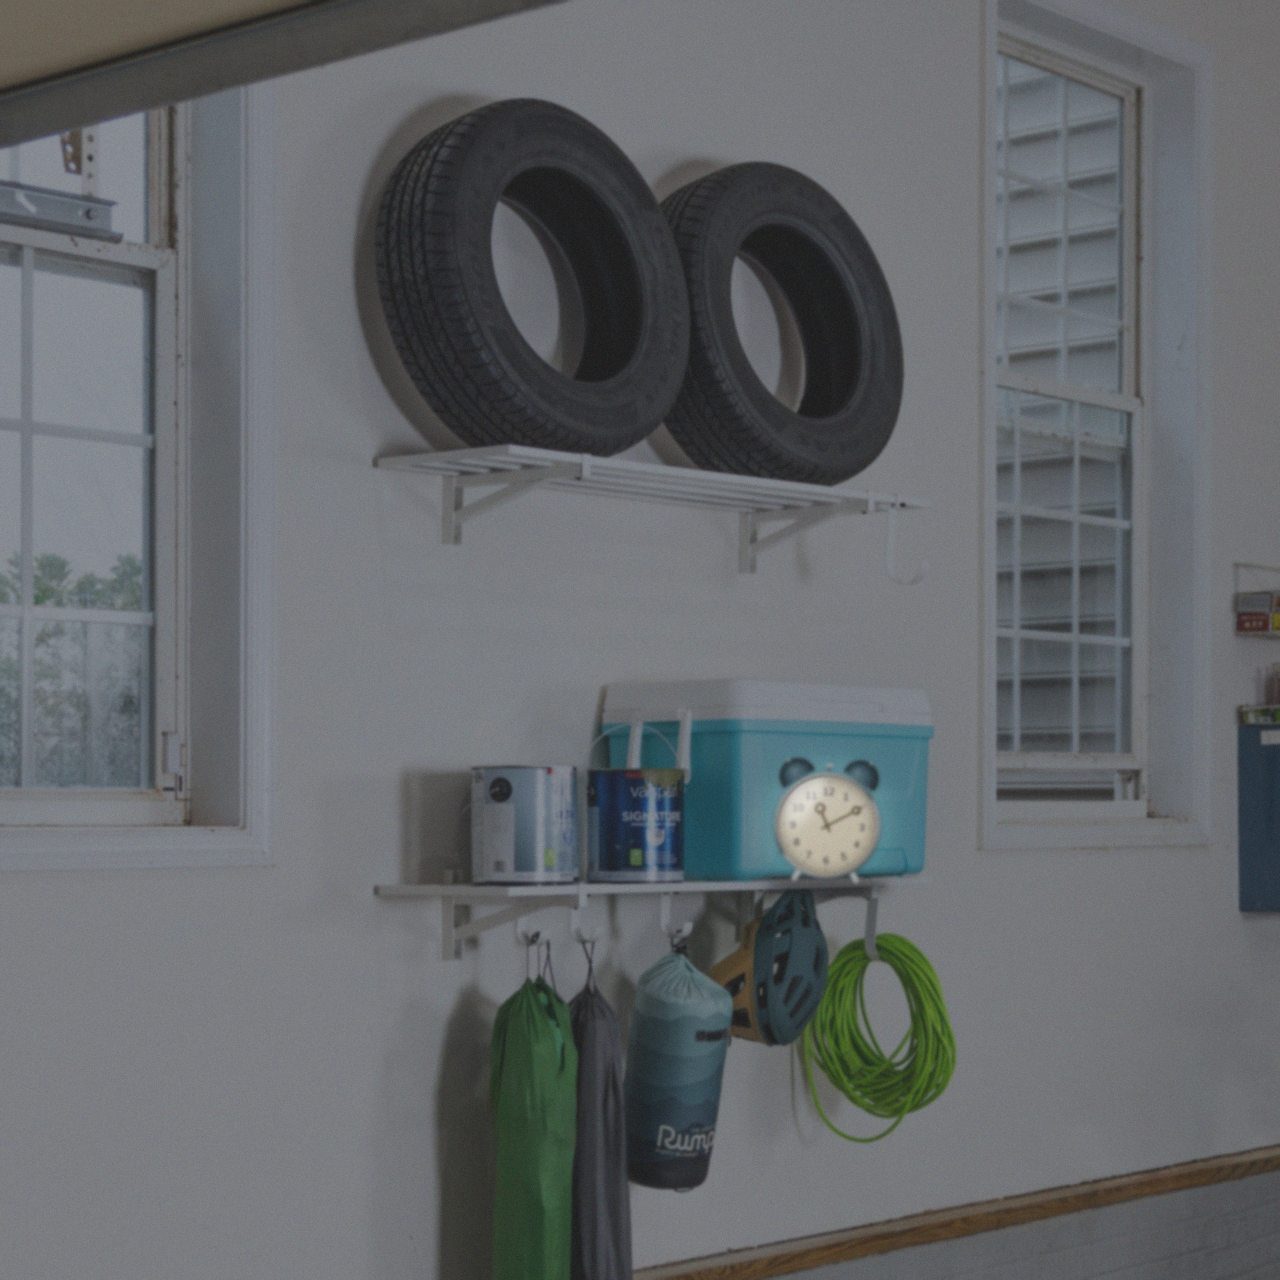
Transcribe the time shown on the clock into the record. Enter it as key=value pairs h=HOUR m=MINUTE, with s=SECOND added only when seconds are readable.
h=11 m=10
